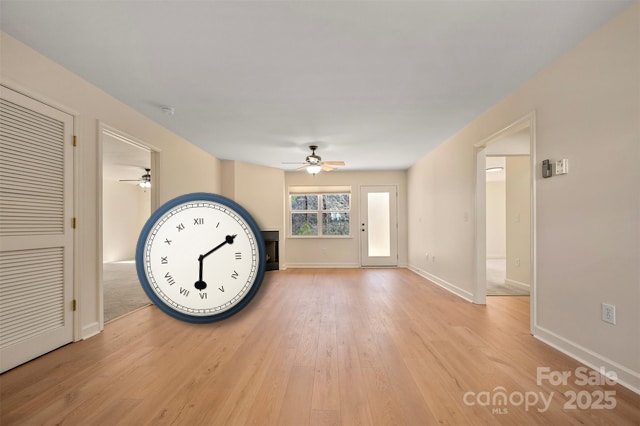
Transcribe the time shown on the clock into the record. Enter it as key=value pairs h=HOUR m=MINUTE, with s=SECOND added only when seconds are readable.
h=6 m=10
